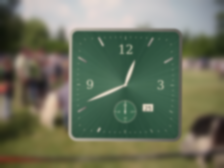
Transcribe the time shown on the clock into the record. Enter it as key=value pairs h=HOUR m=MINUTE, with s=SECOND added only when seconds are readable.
h=12 m=41
